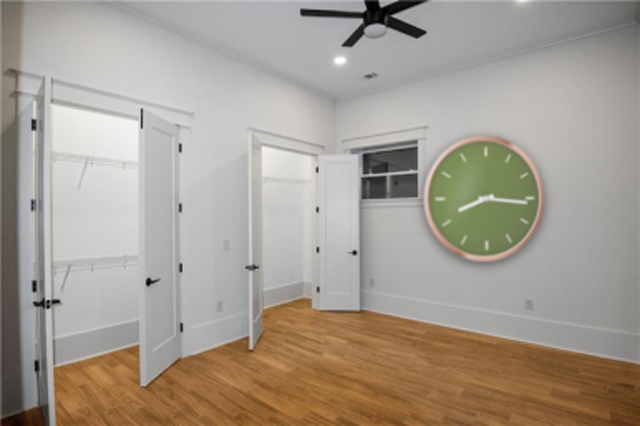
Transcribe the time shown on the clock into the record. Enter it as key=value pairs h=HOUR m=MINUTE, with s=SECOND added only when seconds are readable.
h=8 m=16
